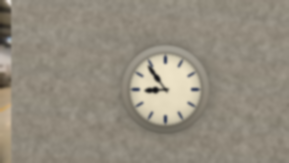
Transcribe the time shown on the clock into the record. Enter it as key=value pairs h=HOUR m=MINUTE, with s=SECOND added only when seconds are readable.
h=8 m=54
